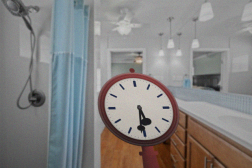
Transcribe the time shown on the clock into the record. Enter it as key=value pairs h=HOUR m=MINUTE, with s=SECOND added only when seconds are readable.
h=5 m=31
